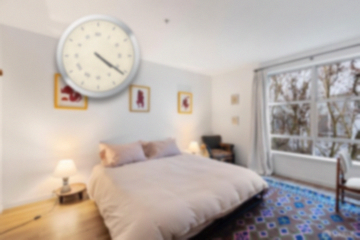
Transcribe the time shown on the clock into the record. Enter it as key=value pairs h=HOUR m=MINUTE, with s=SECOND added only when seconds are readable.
h=4 m=21
